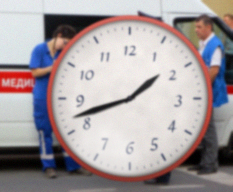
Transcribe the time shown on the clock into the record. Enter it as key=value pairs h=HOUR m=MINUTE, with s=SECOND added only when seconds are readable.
h=1 m=42
